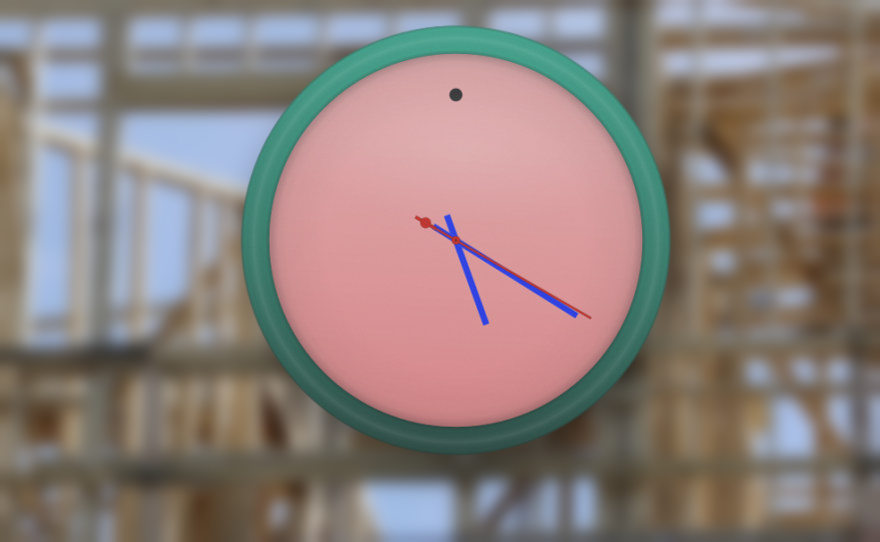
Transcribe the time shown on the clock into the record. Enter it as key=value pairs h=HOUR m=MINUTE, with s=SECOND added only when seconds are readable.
h=5 m=20 s=20
